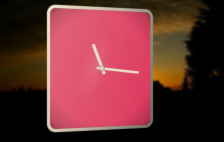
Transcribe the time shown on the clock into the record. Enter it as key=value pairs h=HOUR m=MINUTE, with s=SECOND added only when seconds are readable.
h=11 m=16
